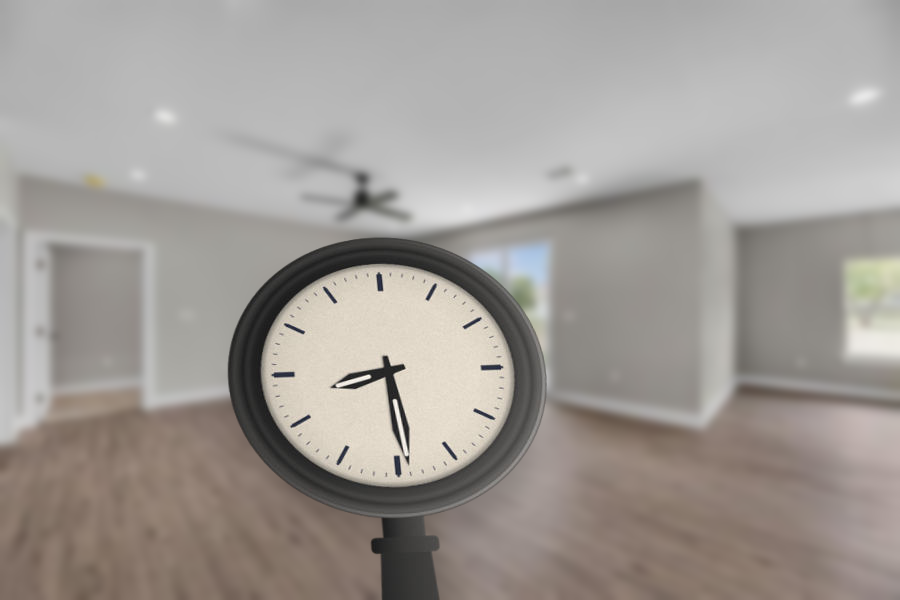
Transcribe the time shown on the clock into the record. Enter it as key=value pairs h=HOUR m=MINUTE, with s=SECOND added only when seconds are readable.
h=8 m=29
